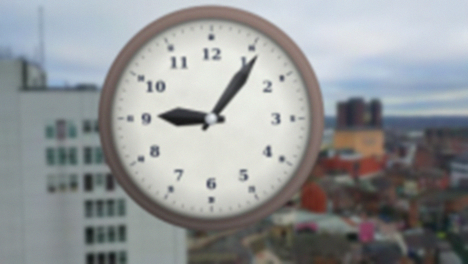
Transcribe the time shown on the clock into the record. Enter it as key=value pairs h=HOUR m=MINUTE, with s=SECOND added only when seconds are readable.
h=9 m=6
